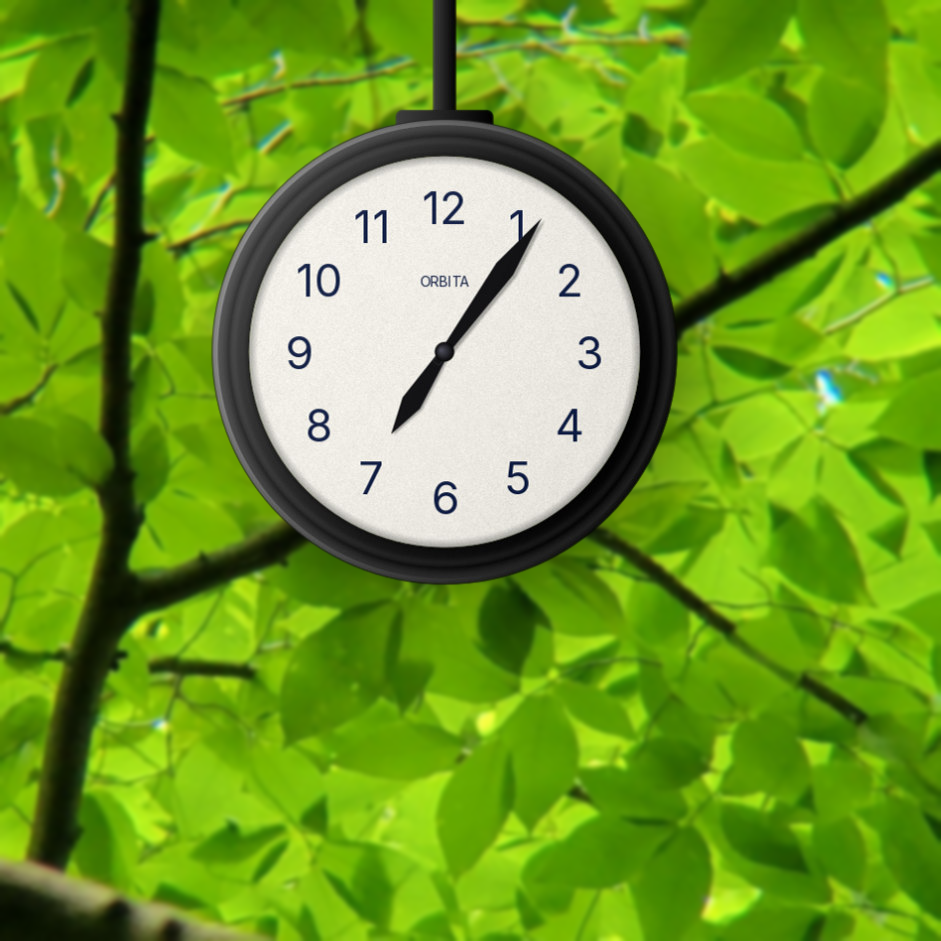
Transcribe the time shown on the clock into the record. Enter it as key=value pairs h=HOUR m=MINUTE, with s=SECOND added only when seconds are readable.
h=7 m=6
